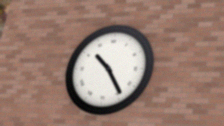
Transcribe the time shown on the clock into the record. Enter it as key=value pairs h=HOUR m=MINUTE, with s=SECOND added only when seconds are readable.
h=10 m=24
